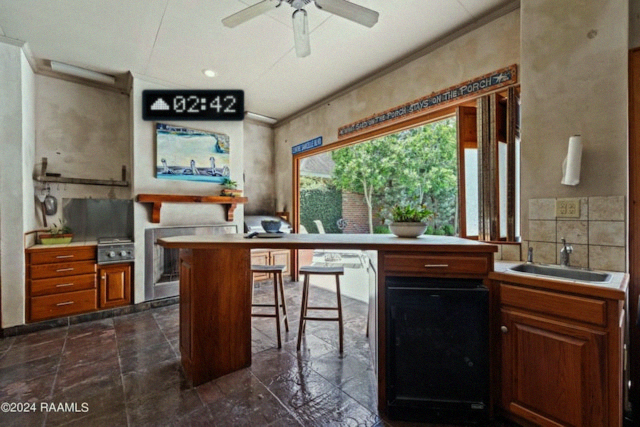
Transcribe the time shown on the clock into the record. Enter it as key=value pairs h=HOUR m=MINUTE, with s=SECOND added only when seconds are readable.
h=2 m=42
